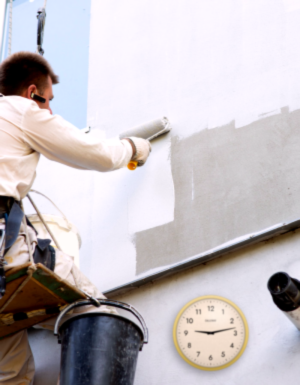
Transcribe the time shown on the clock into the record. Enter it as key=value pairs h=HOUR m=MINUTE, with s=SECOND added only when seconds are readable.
h=9 m=13
